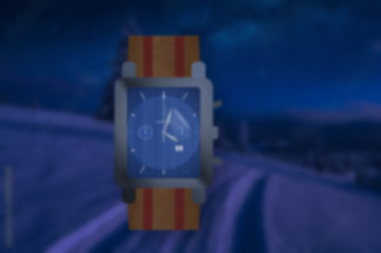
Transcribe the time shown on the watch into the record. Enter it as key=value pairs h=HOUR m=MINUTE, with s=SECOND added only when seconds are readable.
h=4 m=3
